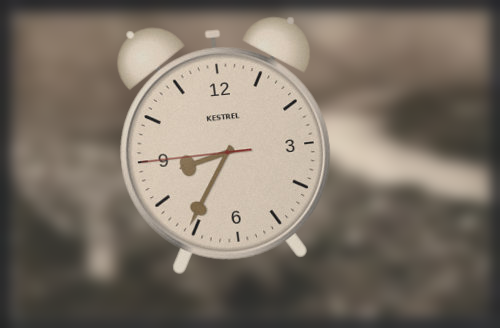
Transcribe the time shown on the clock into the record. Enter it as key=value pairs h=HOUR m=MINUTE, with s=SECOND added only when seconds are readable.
h=8 m=35 s=45
